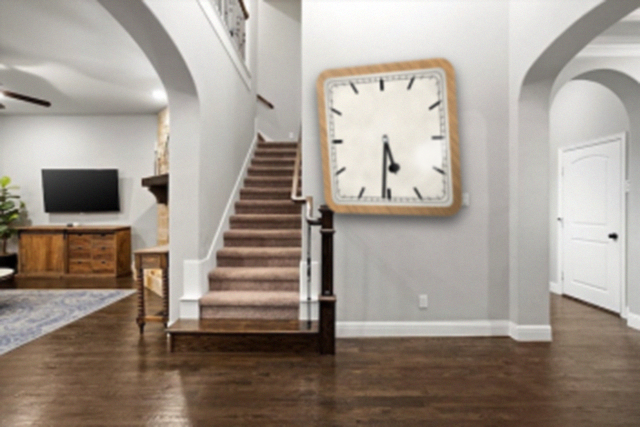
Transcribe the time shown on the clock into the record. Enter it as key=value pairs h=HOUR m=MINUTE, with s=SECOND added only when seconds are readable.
h=5 m=31
